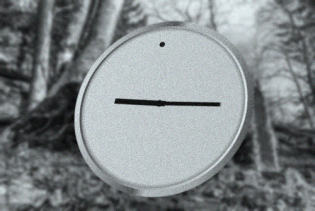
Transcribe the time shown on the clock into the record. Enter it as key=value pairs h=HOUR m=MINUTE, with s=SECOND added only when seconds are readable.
h=9 m=16
